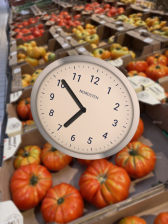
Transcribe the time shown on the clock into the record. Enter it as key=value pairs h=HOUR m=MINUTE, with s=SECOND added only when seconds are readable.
h=6 m=51
